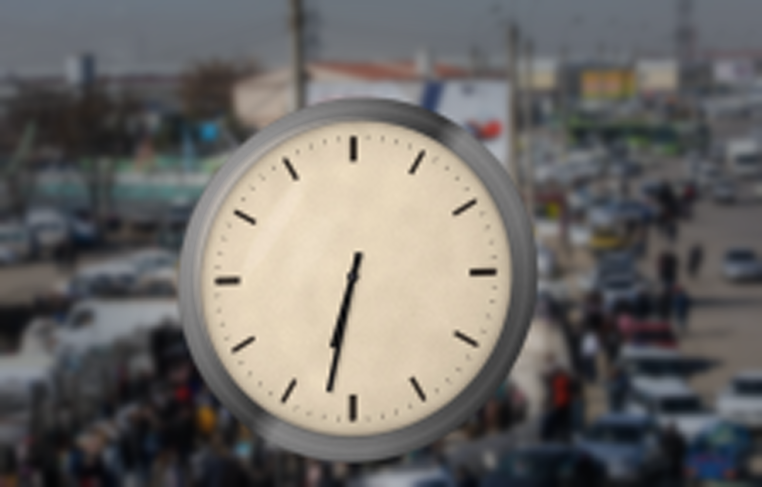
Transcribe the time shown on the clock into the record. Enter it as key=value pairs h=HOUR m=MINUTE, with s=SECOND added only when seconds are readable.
h=6 m=32
